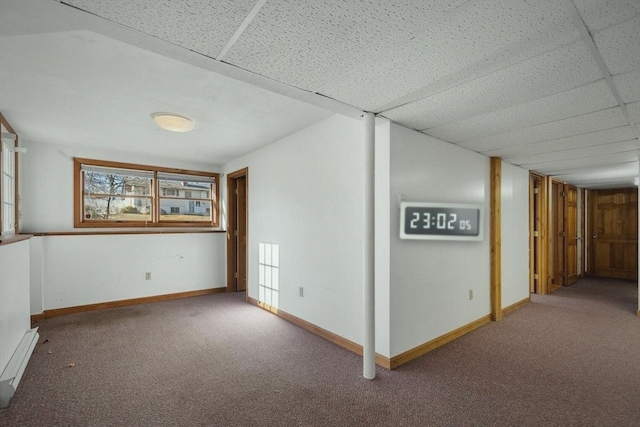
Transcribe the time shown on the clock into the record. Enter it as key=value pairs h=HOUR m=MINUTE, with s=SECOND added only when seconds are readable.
h=23 m=2
